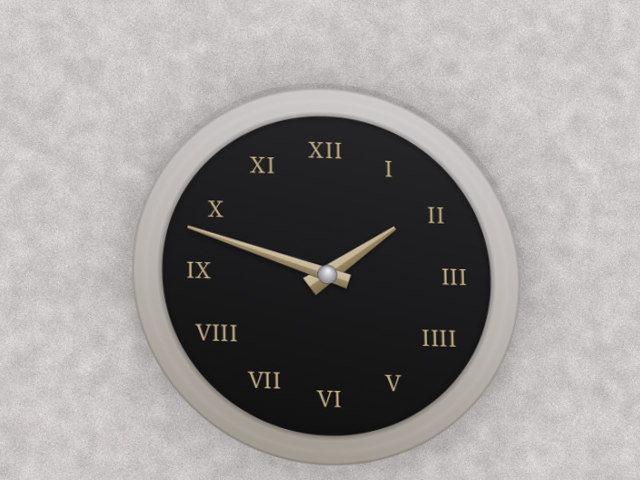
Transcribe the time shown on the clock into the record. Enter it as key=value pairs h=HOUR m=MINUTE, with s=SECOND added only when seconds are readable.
h=1 m=48
